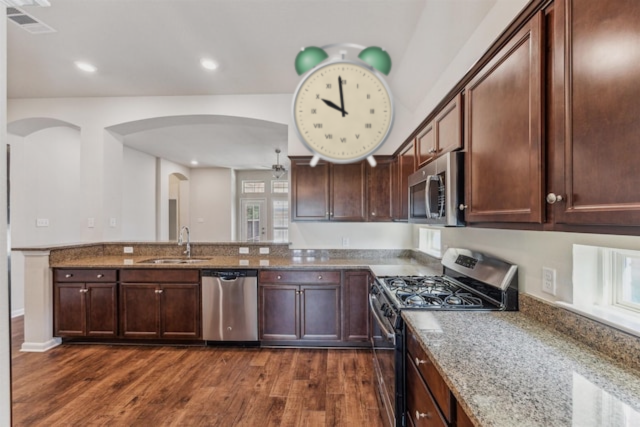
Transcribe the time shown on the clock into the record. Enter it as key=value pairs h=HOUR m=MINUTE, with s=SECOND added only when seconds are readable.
h=9 m=59
